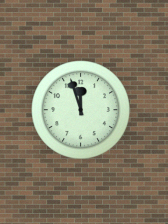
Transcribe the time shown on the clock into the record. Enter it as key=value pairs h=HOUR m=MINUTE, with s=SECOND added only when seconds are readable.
h=11 m=57
